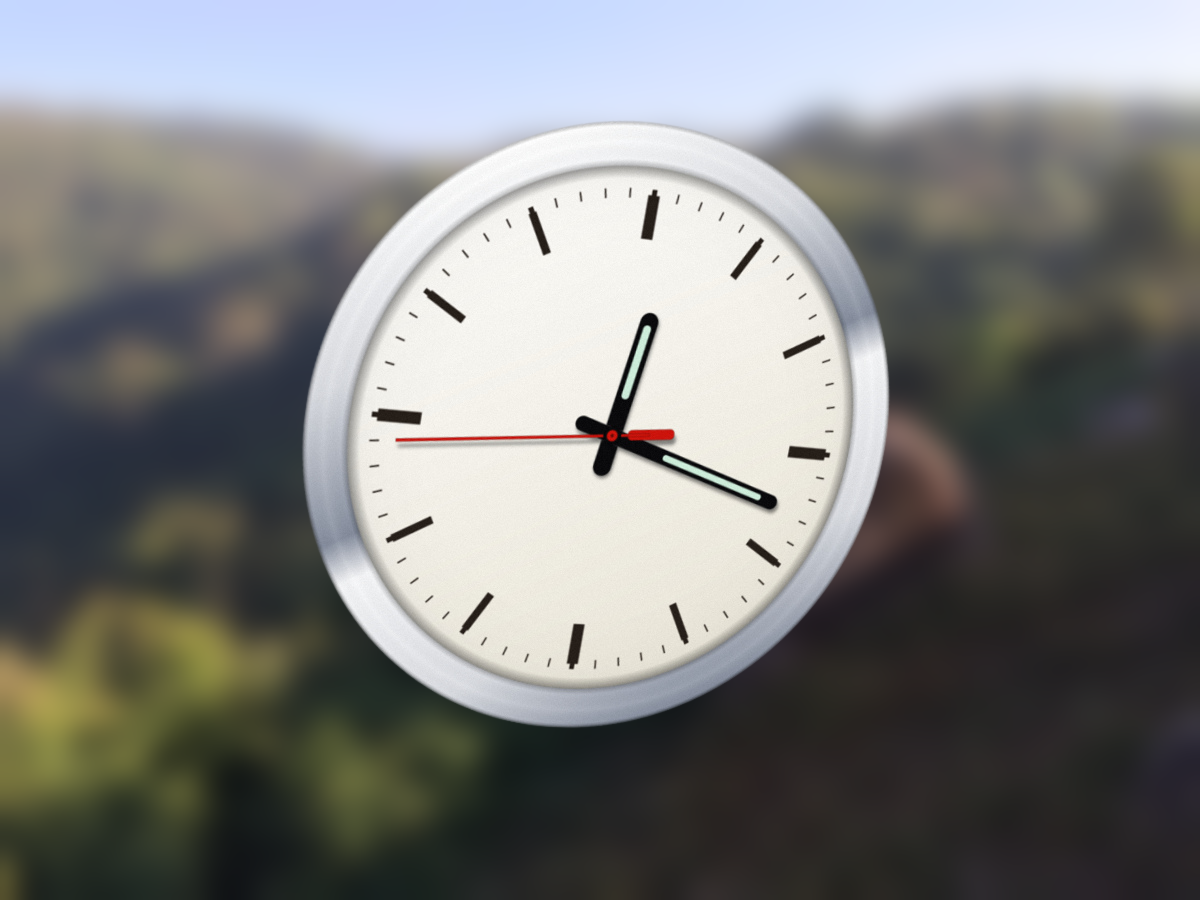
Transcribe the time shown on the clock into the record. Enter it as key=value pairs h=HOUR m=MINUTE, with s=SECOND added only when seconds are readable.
h=12 m=17 s=44
